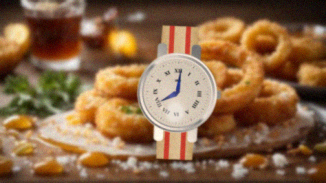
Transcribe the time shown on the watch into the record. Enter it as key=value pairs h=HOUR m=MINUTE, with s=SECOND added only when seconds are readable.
h=8 m=1
